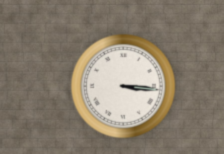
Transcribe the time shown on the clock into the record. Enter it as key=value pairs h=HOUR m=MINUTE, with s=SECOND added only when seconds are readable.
h=3 m=16
